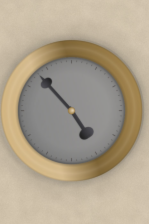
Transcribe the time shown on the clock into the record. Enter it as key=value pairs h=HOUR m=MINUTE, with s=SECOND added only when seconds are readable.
h=4 m=53
